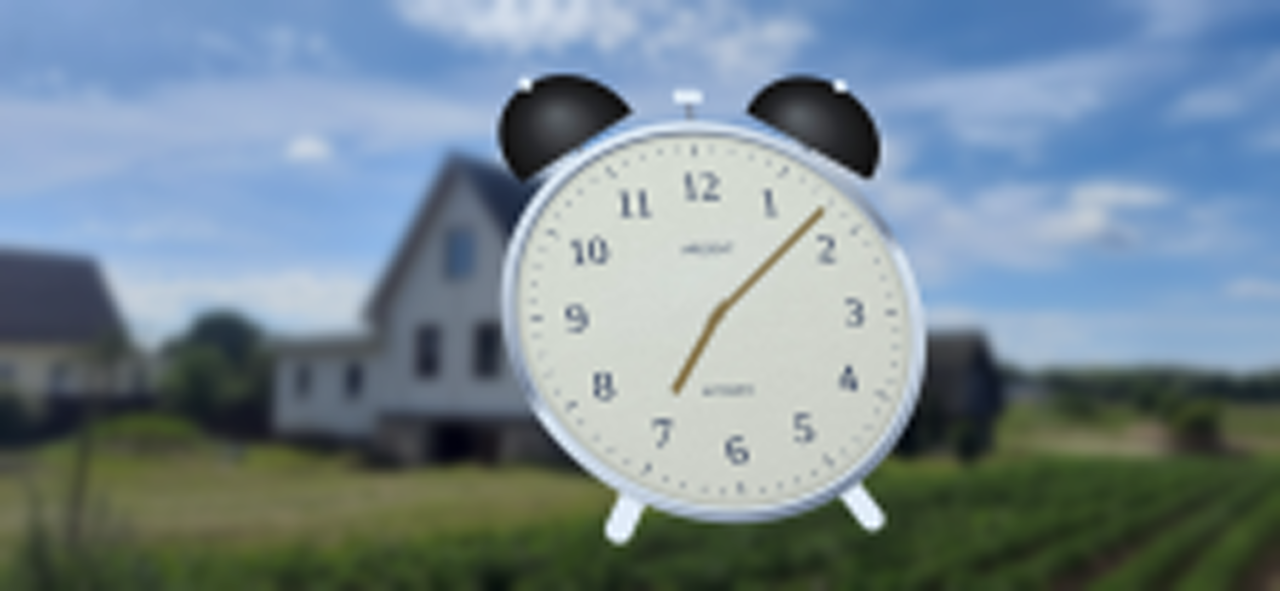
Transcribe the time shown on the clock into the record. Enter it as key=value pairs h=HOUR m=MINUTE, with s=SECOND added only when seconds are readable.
h=7 m=8
